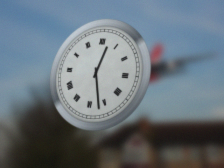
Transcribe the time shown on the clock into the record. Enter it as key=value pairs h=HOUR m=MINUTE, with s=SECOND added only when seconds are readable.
h=12 m=27
